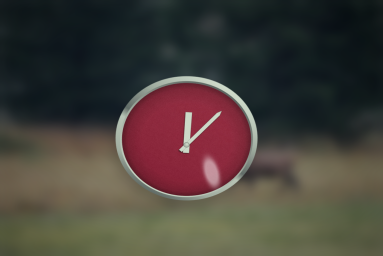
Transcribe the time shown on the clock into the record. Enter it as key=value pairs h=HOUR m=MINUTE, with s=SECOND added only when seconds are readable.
h=12 m=7
